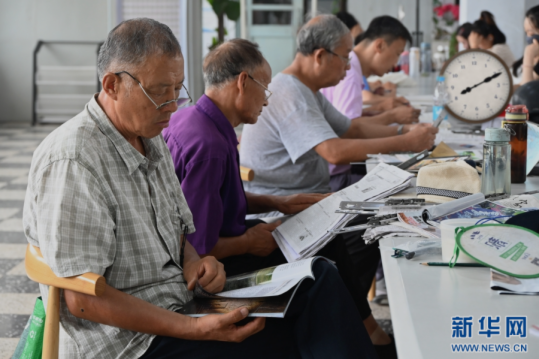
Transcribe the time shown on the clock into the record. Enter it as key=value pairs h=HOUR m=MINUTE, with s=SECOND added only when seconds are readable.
h=8 m=11
